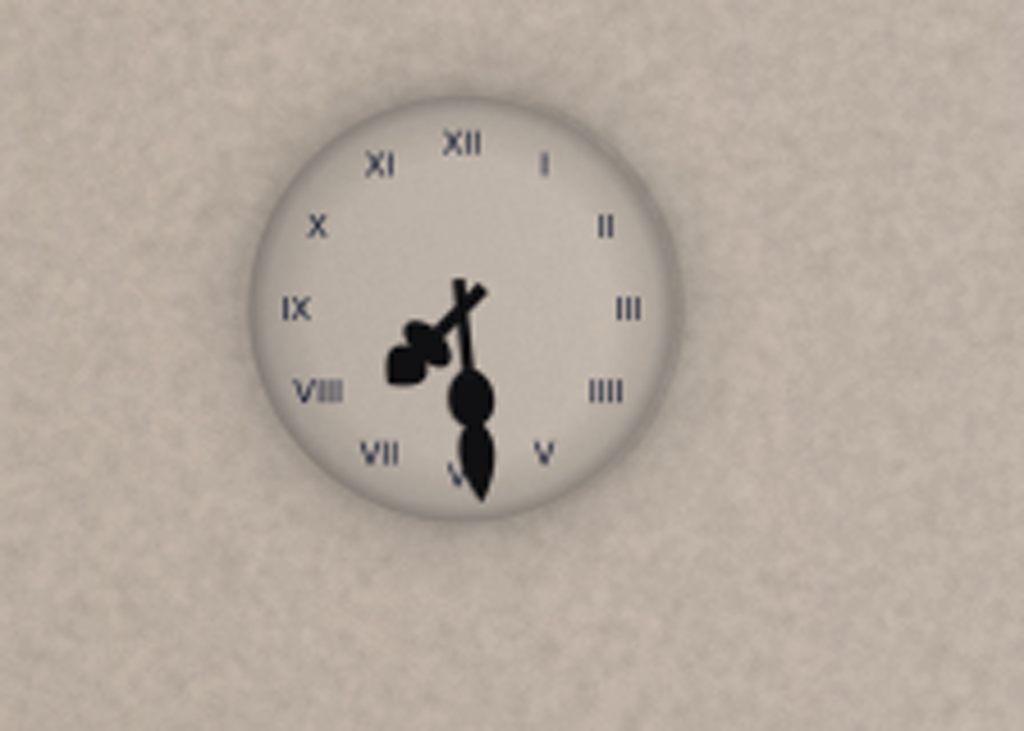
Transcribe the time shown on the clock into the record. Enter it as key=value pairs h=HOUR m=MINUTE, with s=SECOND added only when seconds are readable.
h=7 m=29
